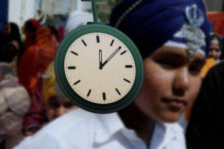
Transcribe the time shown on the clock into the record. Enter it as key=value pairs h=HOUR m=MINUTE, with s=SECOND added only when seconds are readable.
h=12 m=8
